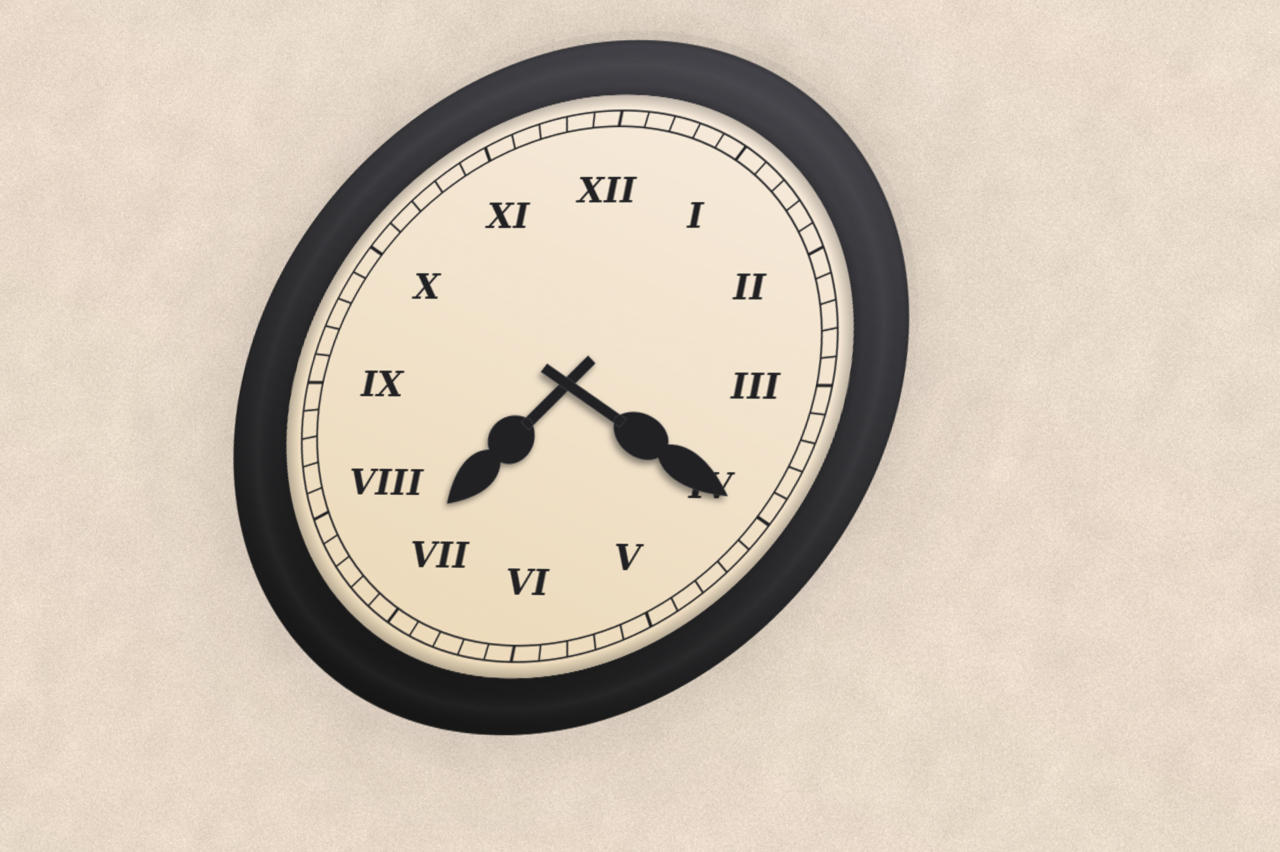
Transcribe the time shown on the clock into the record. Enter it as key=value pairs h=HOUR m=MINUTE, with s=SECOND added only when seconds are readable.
h=7 m=20
